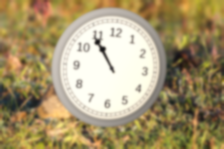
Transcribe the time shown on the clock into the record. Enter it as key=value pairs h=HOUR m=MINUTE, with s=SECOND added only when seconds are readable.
h=10 m=54
